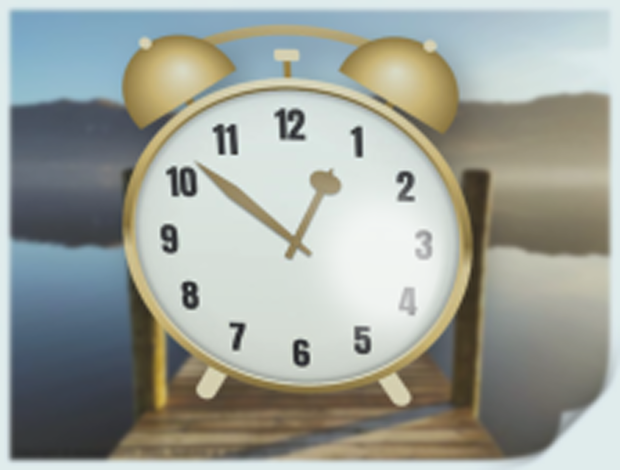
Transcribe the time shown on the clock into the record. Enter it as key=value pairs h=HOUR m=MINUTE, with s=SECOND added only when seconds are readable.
h=12 m=52
